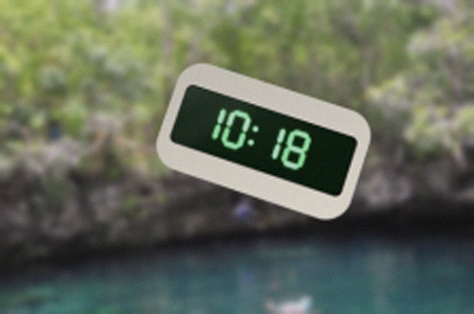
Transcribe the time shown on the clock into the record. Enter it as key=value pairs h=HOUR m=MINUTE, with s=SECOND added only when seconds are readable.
h=10 m=18
